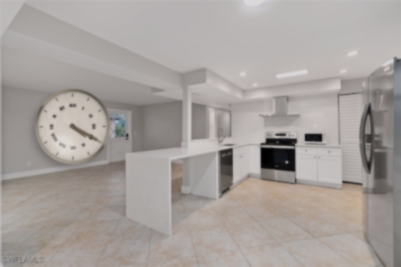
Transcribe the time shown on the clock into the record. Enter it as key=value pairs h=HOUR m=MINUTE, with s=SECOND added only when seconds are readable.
h=4 m=20
